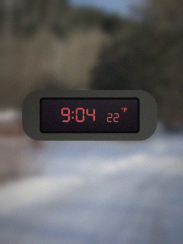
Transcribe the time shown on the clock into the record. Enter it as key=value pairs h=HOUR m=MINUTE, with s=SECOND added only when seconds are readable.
h=9 m=4
